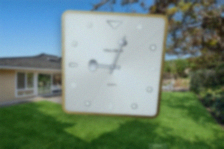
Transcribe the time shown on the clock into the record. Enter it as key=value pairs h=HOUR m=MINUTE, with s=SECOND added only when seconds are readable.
h=9 m=3
